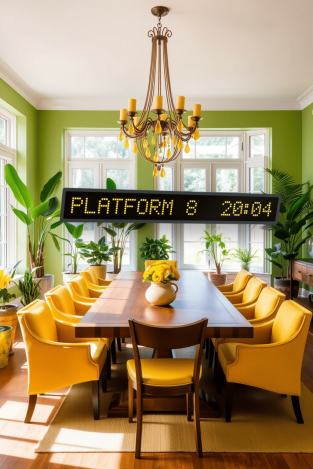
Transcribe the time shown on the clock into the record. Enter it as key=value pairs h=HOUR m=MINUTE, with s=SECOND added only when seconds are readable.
h=20 m=4
